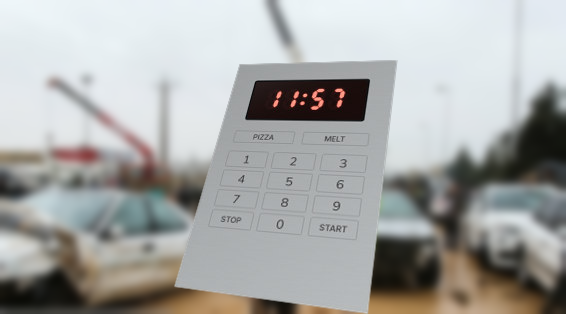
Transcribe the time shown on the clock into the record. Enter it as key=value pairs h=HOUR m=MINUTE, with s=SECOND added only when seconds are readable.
h=11 m=57
